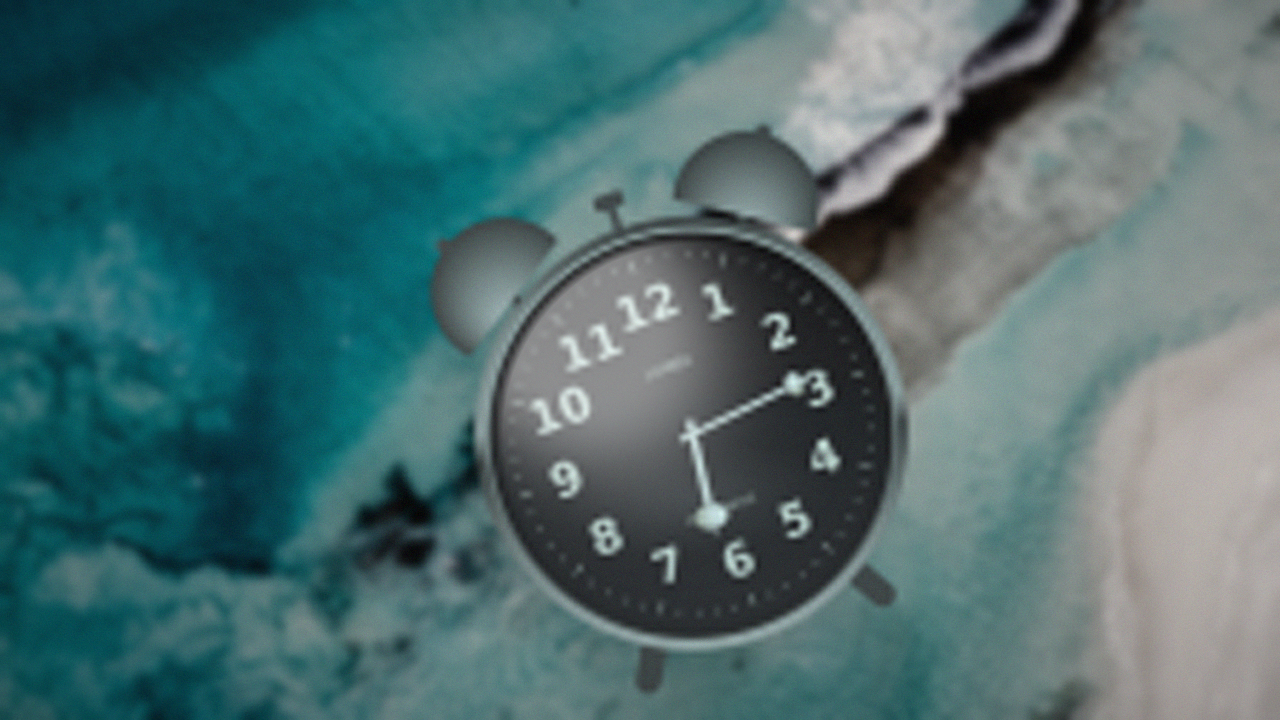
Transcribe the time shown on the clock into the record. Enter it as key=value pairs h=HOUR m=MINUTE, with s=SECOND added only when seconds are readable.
h=6 m=14
